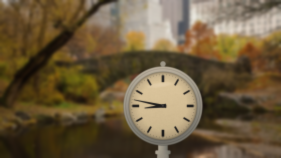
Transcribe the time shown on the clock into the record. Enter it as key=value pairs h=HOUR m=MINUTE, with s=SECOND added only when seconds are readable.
h=8 m=47
